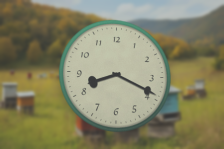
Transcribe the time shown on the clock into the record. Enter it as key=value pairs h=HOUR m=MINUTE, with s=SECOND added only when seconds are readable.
h=8 m=19
